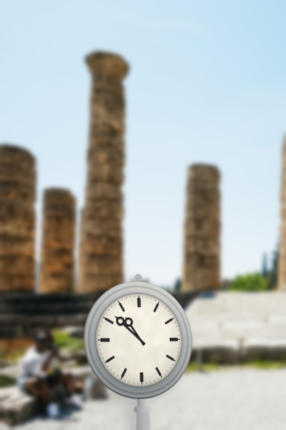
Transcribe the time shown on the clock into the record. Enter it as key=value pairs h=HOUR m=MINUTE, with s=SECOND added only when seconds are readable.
h=10 m=52
